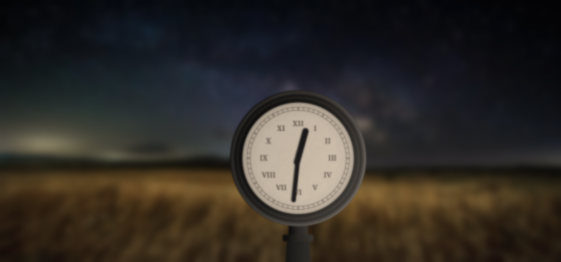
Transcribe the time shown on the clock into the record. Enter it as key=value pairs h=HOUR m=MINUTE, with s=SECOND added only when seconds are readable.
h=12 m=31
